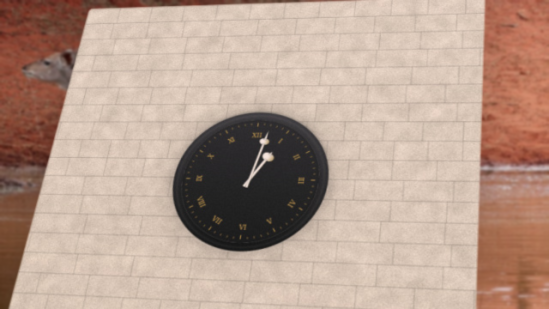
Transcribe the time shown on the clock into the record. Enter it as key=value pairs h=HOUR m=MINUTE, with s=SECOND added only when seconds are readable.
h=1 m=2
